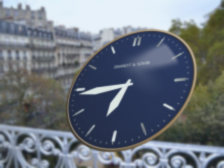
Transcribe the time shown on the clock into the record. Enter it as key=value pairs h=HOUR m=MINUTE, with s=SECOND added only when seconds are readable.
h=6 m=44
